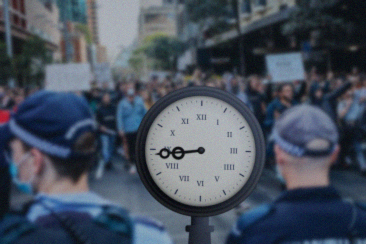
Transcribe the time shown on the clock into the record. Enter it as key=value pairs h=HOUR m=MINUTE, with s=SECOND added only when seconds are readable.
h=8 m=44
